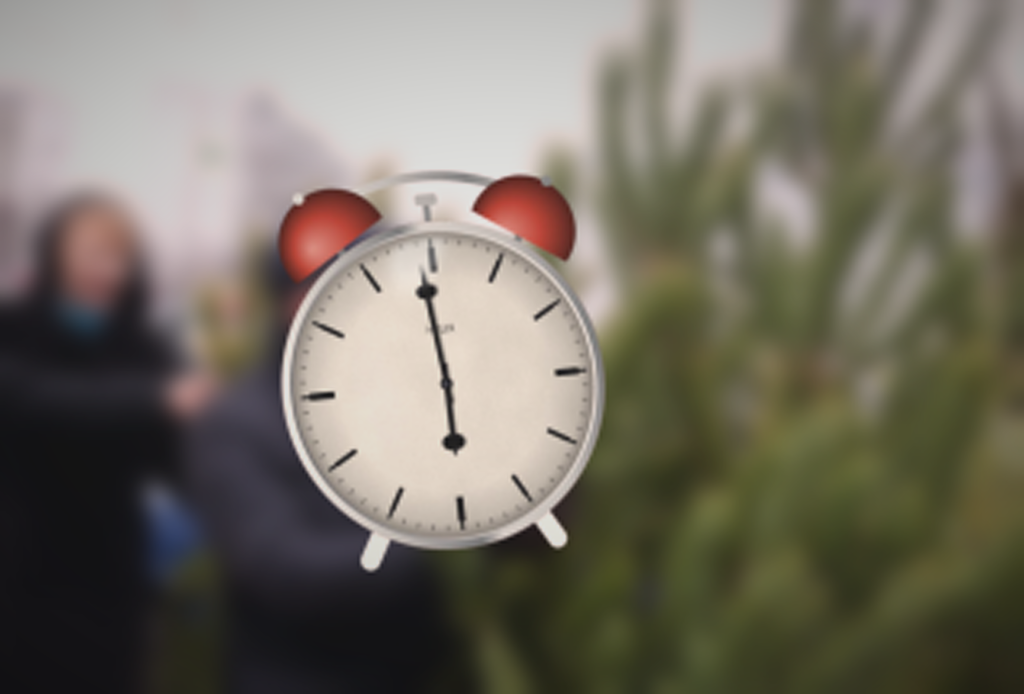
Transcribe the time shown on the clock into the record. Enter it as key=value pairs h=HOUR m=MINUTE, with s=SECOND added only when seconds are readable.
h=5 m=59
